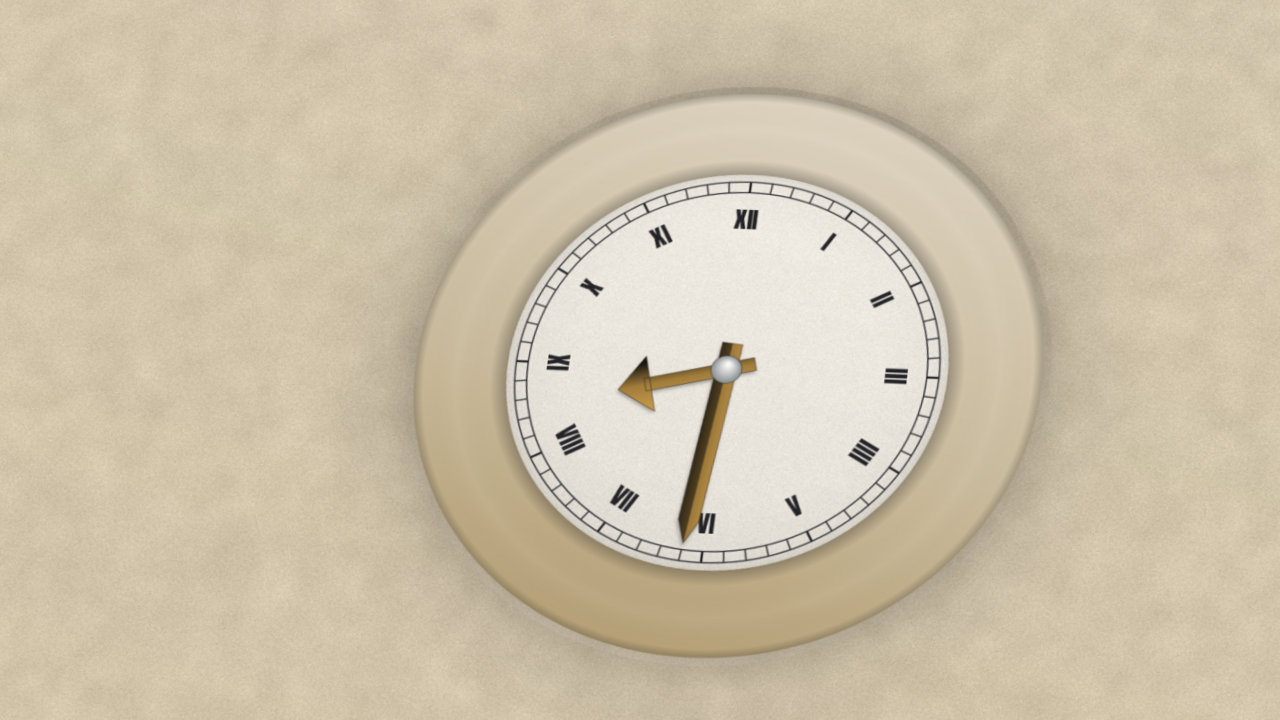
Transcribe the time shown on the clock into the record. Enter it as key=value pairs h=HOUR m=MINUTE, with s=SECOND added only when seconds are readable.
h=8 m=31
